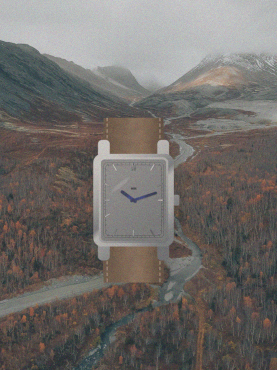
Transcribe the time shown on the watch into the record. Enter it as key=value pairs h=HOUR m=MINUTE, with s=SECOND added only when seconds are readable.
h=10 m=12
